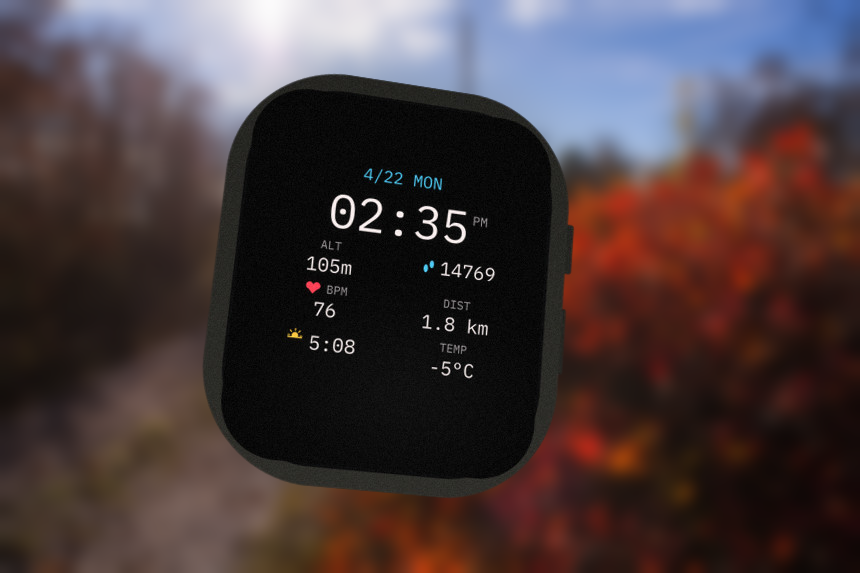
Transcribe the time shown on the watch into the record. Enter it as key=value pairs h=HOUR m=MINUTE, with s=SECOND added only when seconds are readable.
h=2 m=35
